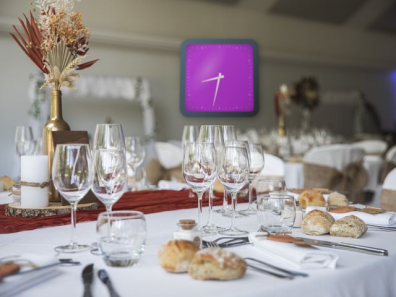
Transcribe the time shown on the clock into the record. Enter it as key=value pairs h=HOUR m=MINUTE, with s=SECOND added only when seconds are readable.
h=8 m=32
